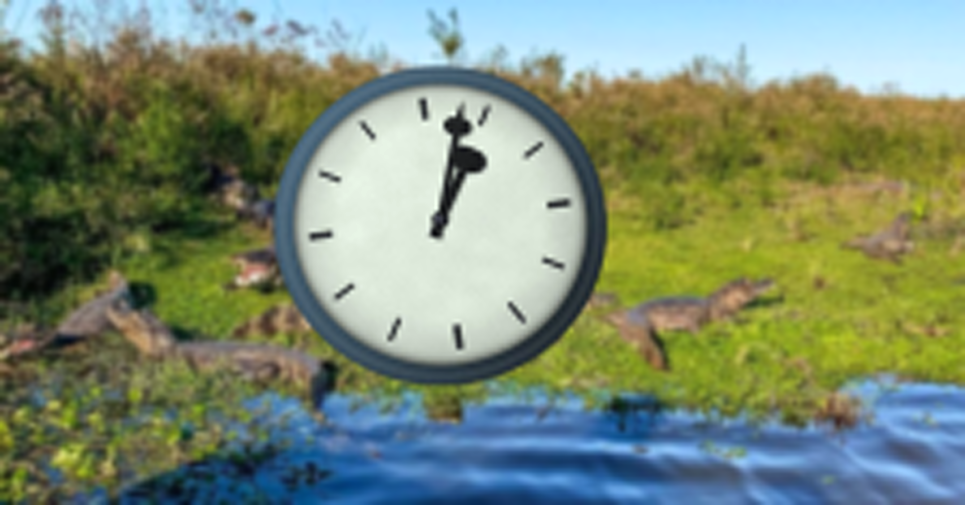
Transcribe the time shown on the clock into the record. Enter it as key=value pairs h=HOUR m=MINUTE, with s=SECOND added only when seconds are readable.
h=1 m=3
